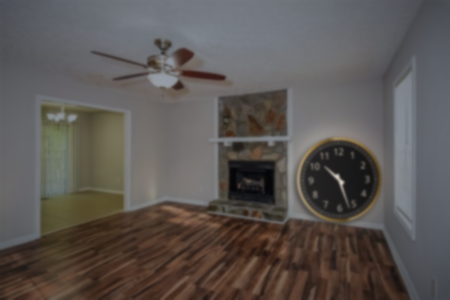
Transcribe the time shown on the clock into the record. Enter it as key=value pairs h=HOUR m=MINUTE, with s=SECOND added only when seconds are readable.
h=10 m=27
